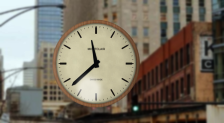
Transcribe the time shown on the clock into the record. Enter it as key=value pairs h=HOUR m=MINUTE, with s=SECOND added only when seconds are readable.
h=11 m=38
